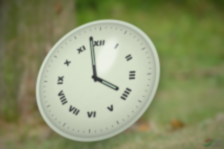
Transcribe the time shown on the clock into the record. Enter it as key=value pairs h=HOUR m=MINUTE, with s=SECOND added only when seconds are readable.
h=3 m=58
